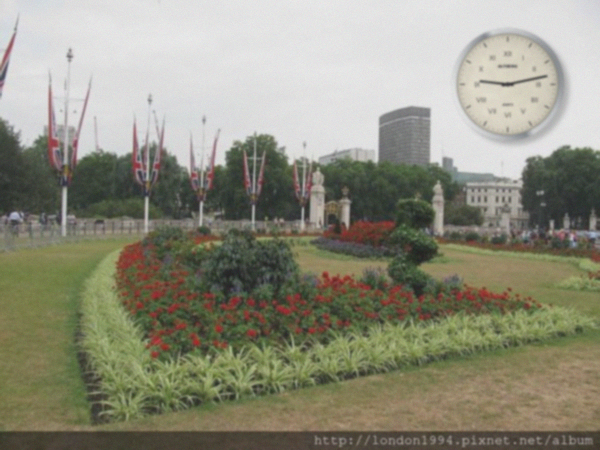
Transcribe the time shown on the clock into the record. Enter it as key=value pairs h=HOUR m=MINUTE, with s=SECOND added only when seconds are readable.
h=9 m=13
